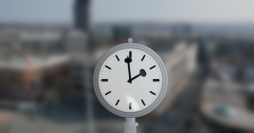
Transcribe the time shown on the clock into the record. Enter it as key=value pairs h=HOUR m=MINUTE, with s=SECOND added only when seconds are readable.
h=1 m=59
